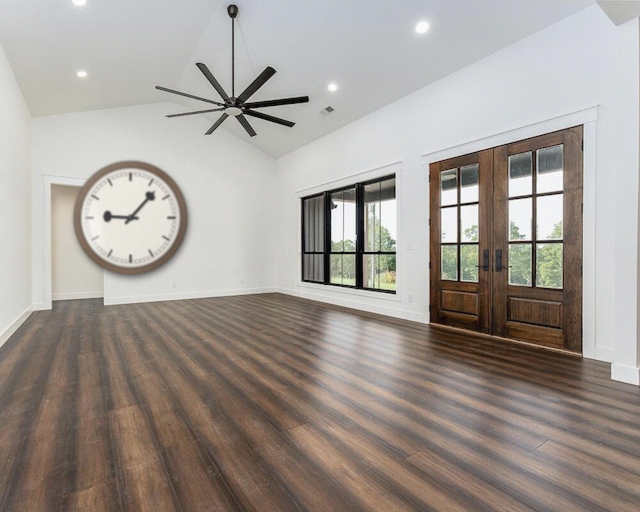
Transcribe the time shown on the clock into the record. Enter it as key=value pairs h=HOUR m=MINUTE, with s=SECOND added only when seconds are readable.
h=9 m=7
